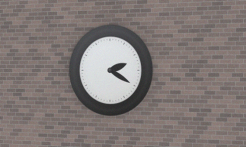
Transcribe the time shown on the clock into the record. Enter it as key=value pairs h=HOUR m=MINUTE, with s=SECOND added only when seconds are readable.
h=2 m=20
